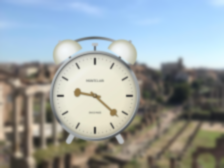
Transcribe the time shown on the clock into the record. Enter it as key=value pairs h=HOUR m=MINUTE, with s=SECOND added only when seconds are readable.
h=9 m=22
